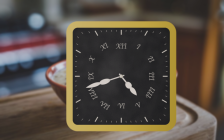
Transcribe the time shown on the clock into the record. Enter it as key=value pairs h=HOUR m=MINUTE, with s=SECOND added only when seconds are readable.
h=4 m=42
